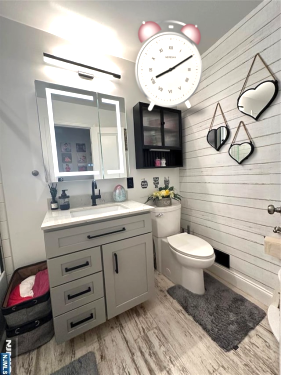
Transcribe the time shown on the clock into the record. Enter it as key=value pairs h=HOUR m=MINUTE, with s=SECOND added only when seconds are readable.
h=8 m=10
